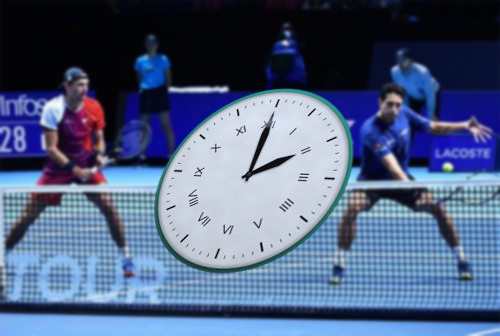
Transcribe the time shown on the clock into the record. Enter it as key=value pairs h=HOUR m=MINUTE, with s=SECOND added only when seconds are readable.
h=2 m=0
